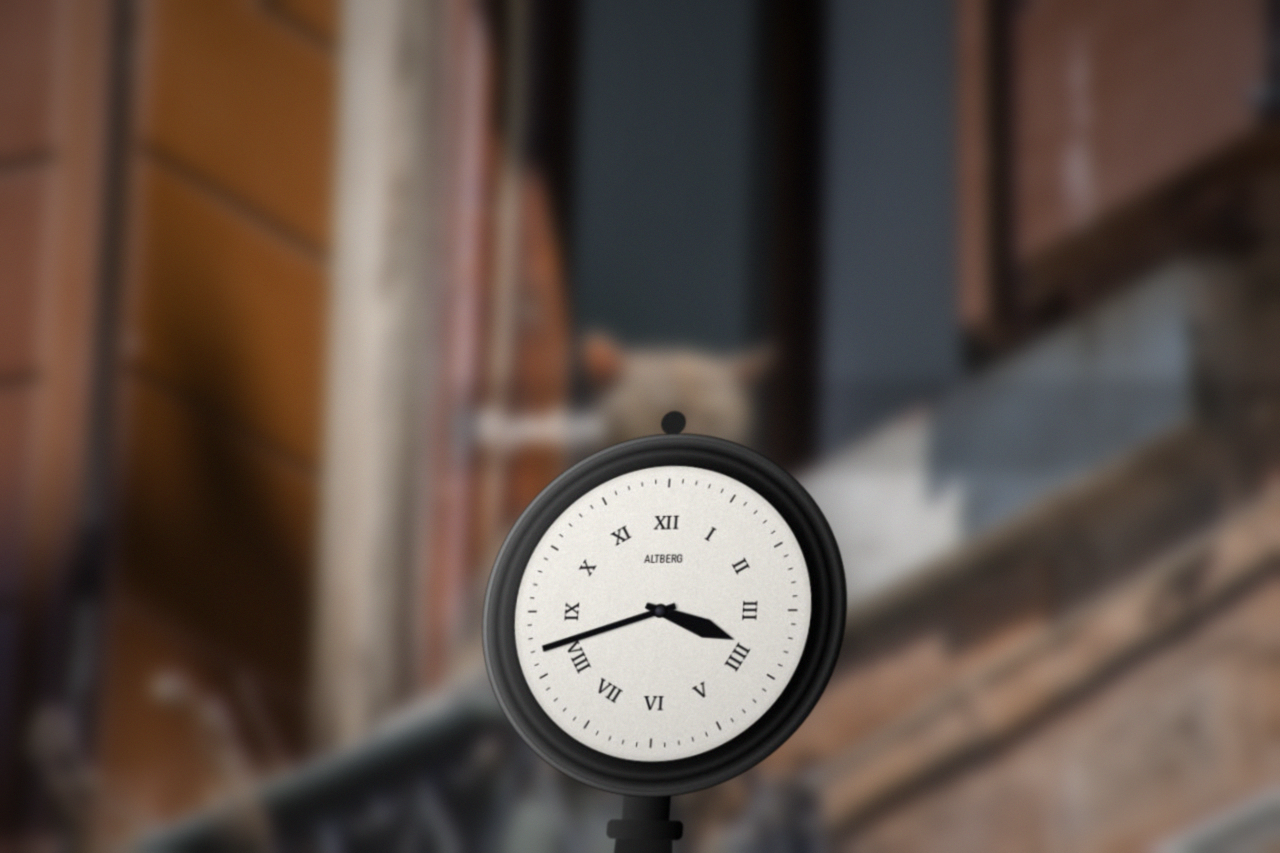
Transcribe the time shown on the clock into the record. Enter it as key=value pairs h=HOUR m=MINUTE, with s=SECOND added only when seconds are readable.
h=3 m=42
